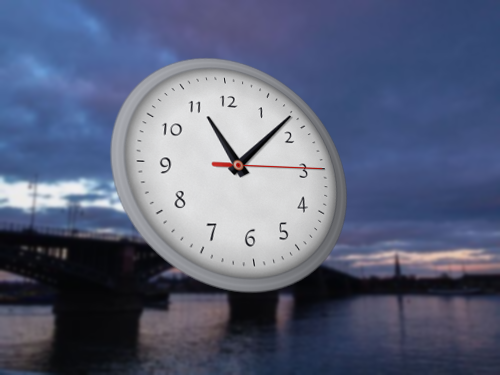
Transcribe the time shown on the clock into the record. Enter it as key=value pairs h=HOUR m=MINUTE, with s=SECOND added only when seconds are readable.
h=11 m=8 s=15
